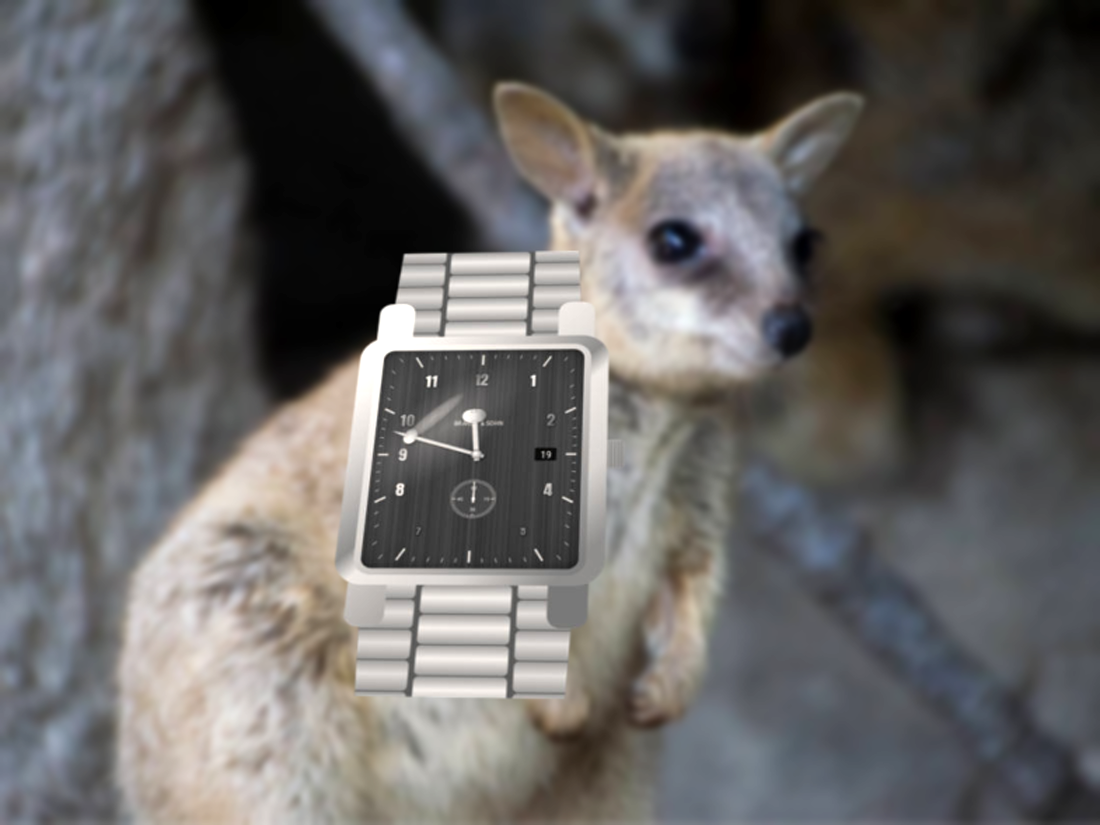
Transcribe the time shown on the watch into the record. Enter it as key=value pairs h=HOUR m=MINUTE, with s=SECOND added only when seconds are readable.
h=11 m=48
